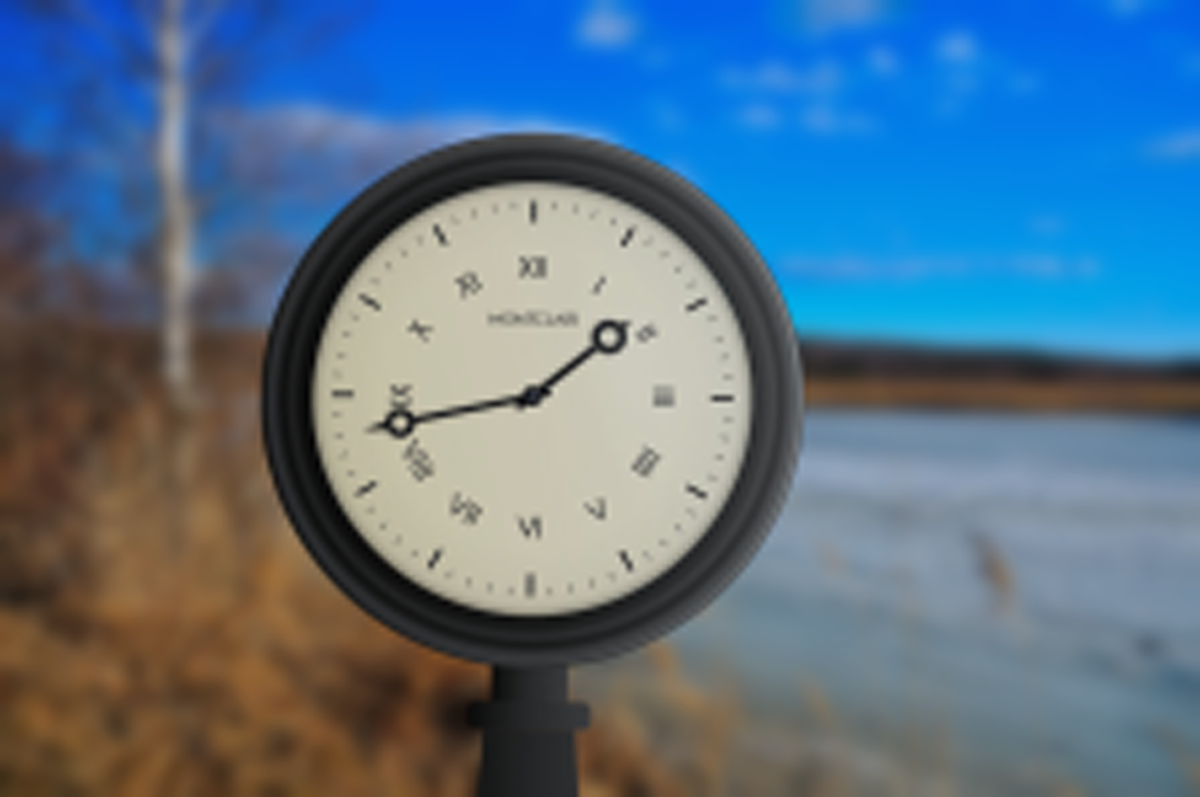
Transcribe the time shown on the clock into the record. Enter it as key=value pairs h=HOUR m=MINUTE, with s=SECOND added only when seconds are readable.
h=1 m=43
